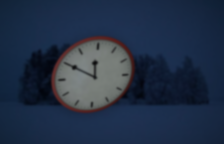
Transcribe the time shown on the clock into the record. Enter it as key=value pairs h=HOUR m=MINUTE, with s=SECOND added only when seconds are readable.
h=11 m=50
